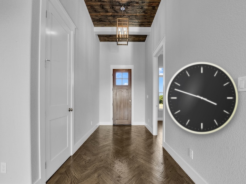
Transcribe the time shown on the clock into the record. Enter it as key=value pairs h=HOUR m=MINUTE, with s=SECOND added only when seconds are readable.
h=3 m=48
